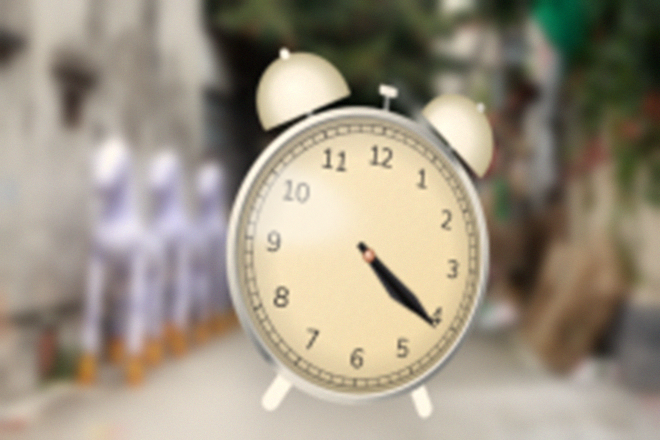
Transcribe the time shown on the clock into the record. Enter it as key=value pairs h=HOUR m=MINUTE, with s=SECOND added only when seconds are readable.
h=4 m=21
